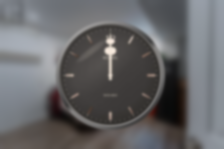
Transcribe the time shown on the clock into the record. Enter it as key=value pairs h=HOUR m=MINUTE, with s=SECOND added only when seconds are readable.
h=12 m=0
